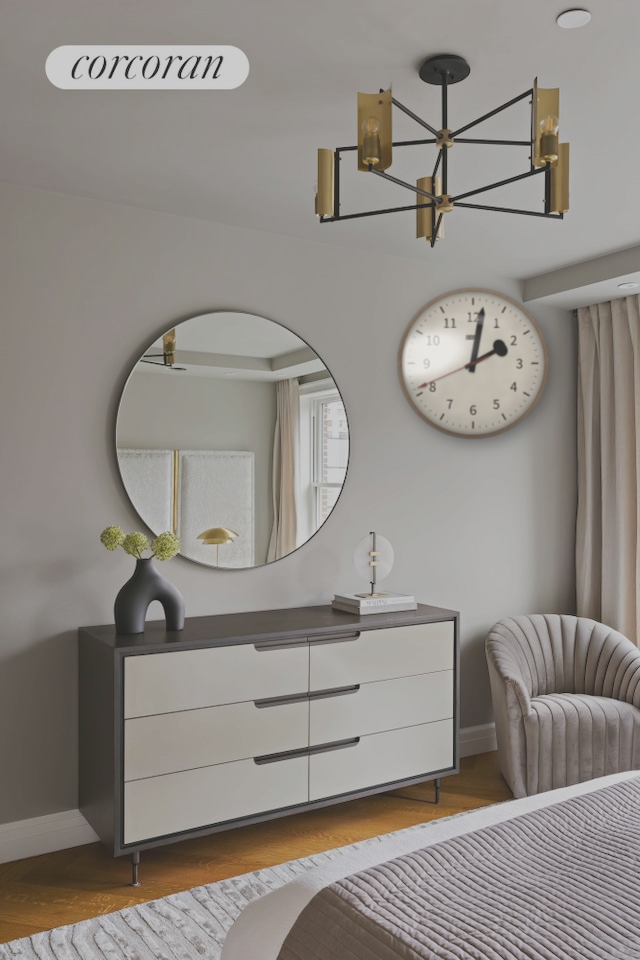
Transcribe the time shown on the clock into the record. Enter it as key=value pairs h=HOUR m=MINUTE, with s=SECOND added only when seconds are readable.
h=2 m=1 s=41
